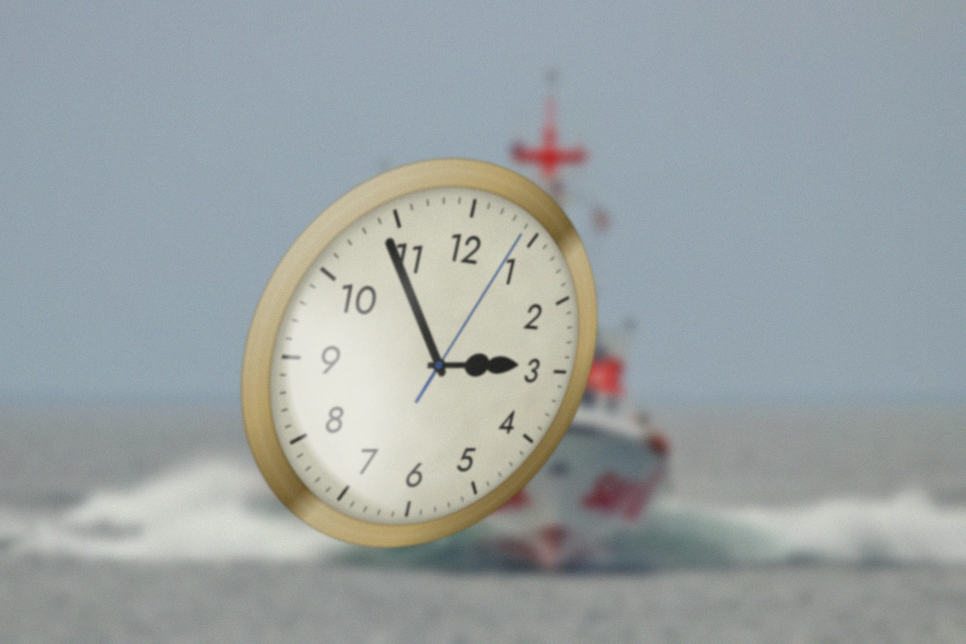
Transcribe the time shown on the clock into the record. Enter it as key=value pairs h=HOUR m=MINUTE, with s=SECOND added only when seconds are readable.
h=2 m=54 s=4
